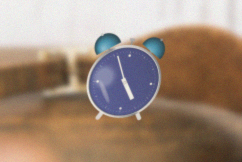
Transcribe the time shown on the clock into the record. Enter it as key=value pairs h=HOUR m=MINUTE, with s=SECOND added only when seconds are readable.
h=4 m=56
